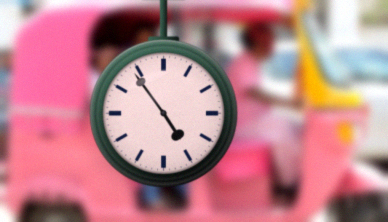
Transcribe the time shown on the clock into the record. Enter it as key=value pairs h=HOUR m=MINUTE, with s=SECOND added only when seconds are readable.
h=4 m=54
